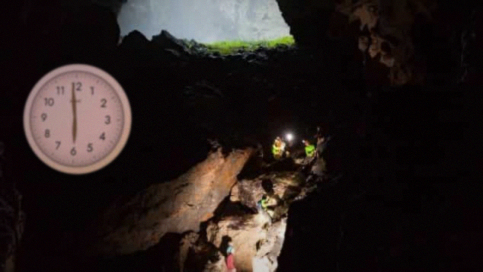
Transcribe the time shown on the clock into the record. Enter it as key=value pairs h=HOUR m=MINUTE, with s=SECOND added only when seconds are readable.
h=5 m=59
